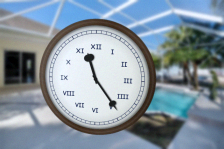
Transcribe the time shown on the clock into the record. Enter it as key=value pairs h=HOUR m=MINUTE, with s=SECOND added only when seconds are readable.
h=11 m=24
